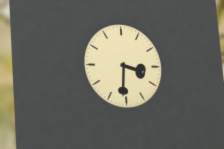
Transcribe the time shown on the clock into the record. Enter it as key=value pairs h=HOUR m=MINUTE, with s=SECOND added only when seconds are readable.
h=3 m=31
